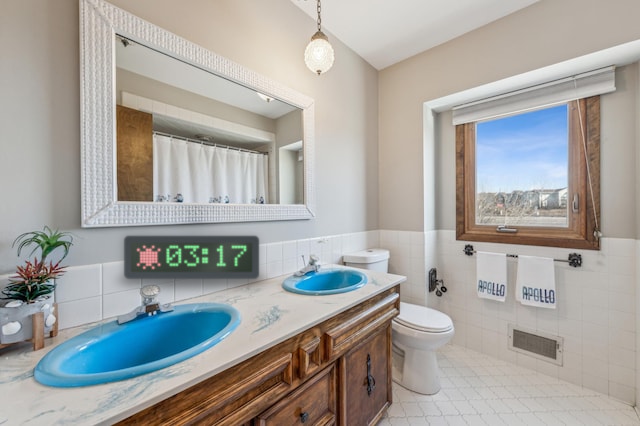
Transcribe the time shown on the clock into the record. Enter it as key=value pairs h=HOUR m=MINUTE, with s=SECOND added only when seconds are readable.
h=3 m=17
